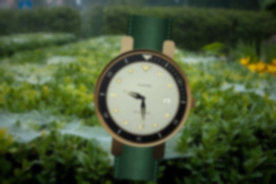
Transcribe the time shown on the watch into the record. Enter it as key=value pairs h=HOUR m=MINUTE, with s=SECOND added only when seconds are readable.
h=9 m=29
